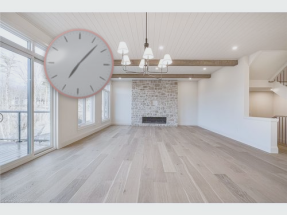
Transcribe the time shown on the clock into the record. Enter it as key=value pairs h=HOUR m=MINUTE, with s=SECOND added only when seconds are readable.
h=7 m=7
